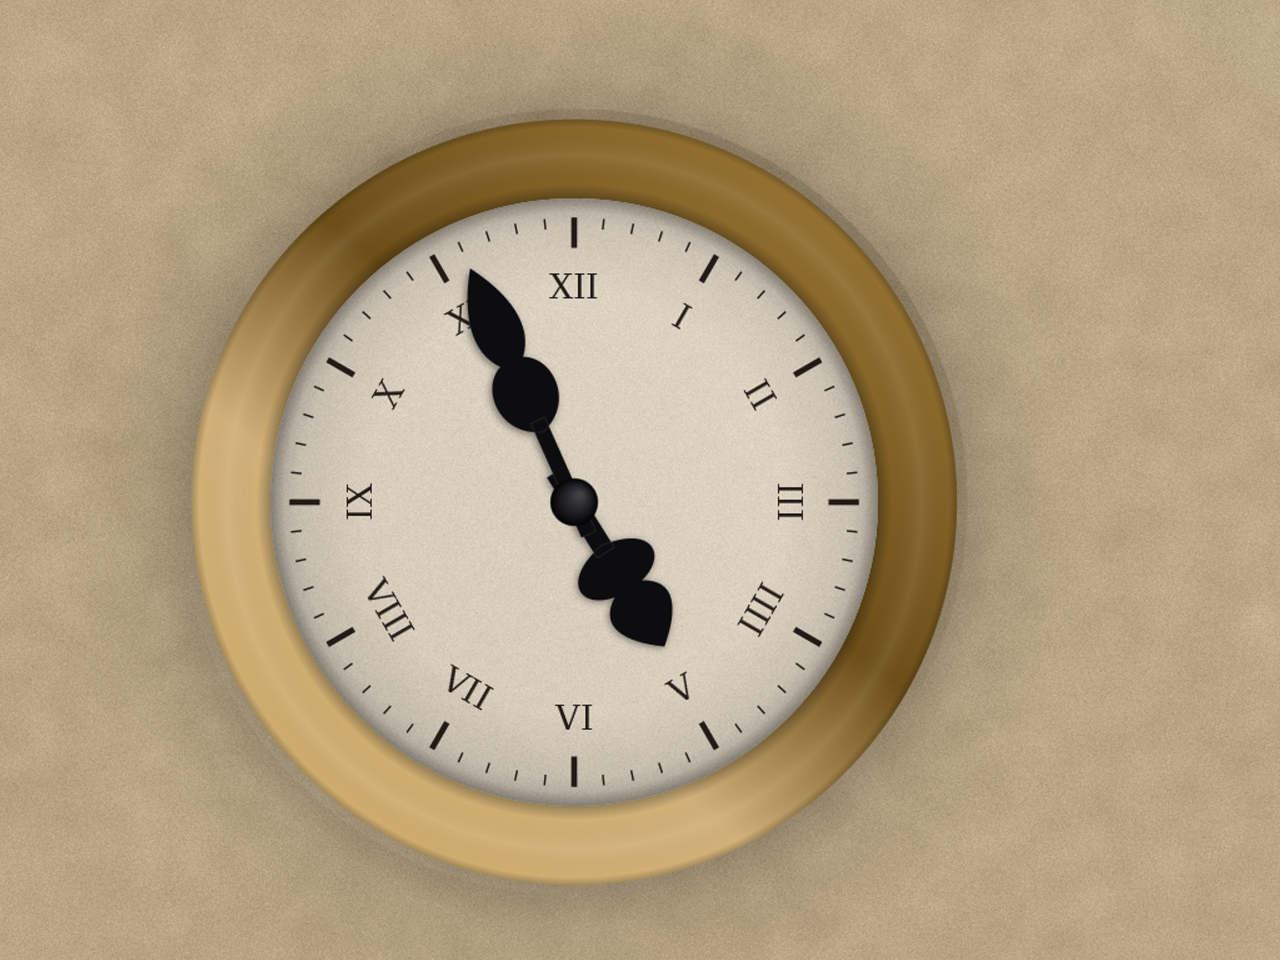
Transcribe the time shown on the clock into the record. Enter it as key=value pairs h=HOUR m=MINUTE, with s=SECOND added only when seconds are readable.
h=4 m=56
